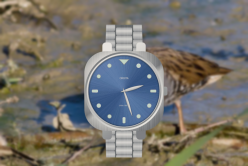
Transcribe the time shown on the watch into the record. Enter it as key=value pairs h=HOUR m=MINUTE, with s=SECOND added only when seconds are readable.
h=2 m=27
